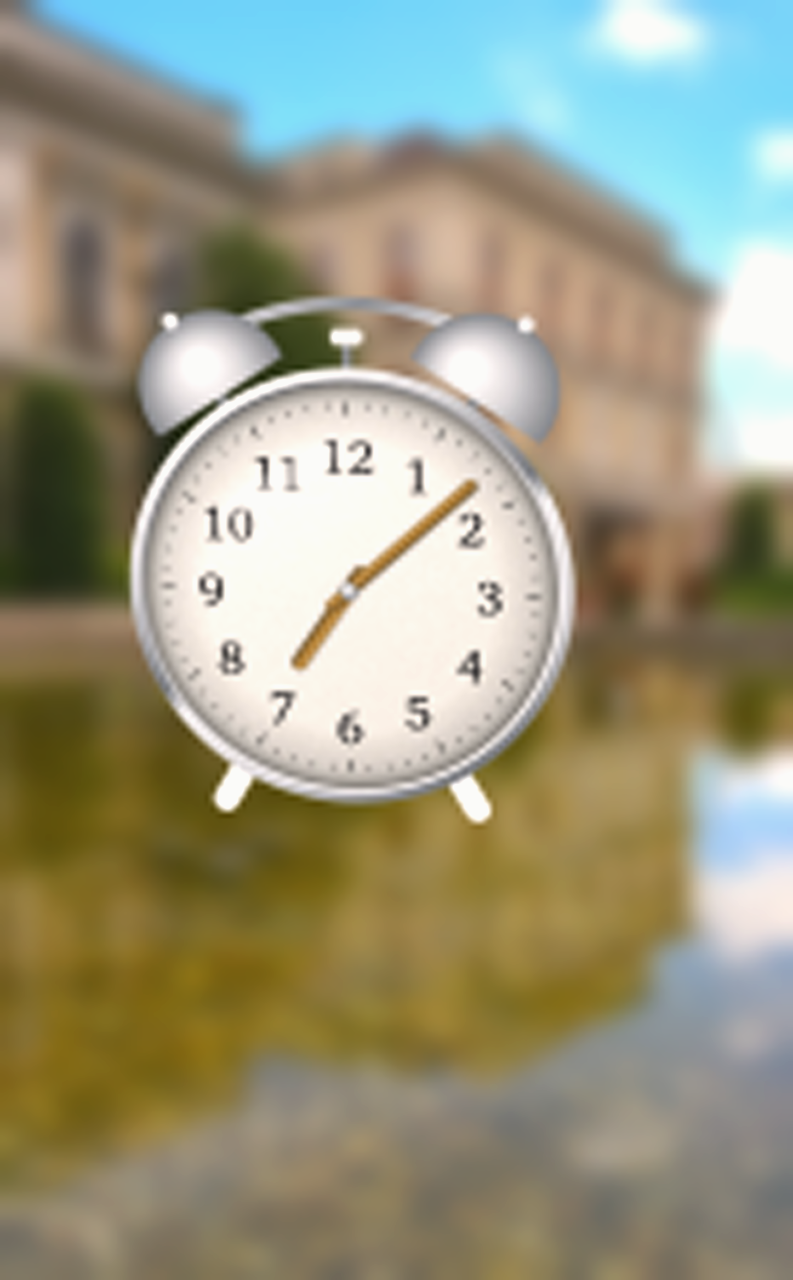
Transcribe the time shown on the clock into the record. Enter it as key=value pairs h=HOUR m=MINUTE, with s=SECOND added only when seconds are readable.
h=7 m=8
